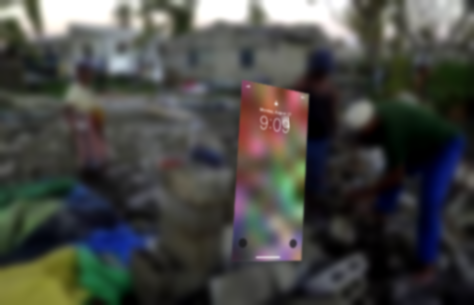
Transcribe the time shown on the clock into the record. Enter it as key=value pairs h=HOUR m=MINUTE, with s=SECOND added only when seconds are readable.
h=9 m=9
